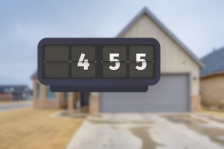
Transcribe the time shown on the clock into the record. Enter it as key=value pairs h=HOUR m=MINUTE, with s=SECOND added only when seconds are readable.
h=4 m=55
